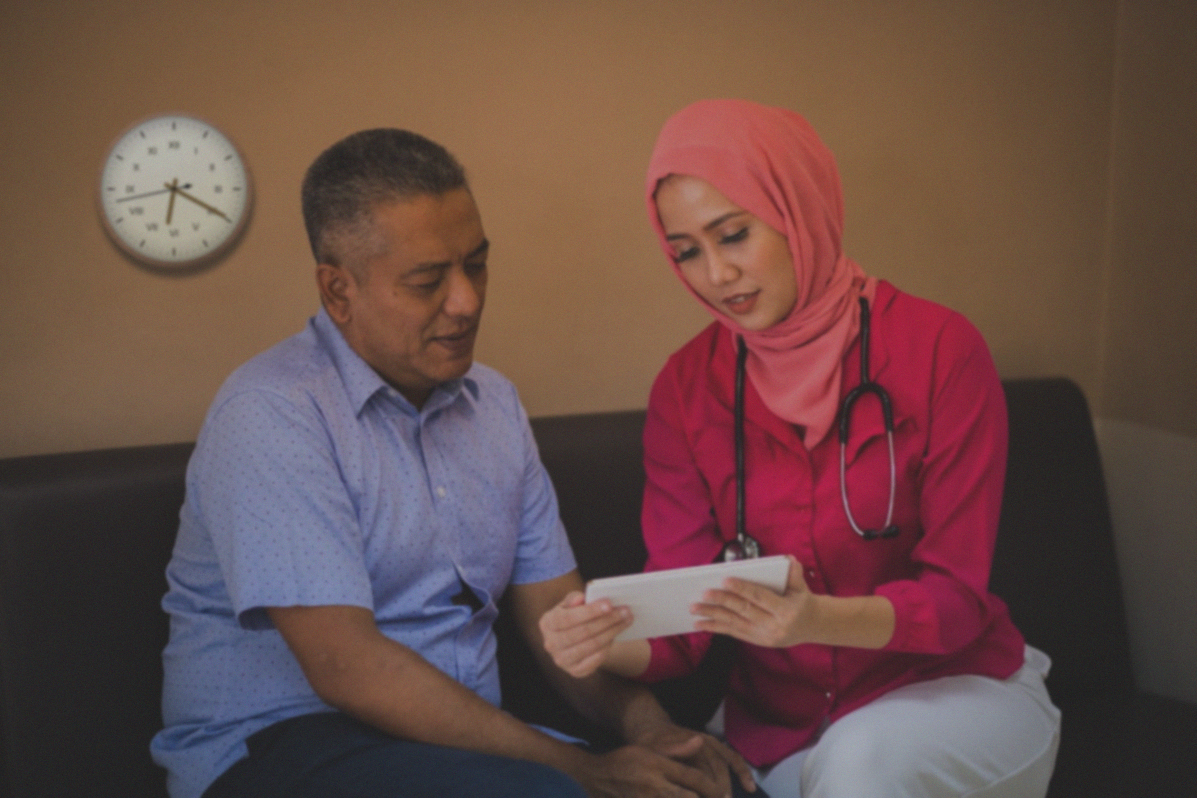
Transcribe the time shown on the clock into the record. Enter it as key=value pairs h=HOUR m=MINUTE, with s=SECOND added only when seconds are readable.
h=6 m=19 s=43
